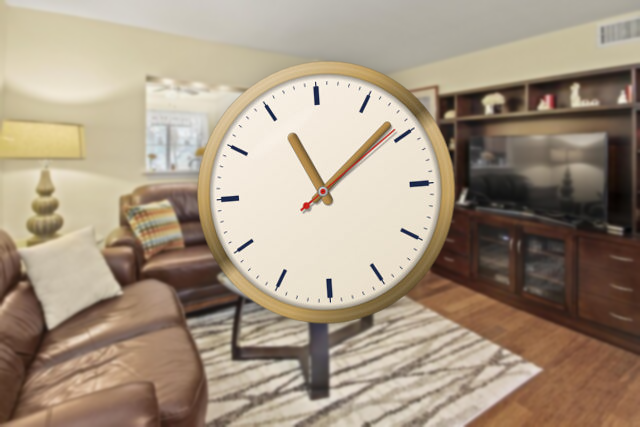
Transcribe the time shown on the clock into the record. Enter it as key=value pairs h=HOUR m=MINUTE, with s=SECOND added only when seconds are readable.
h=11 m=8 s=9
